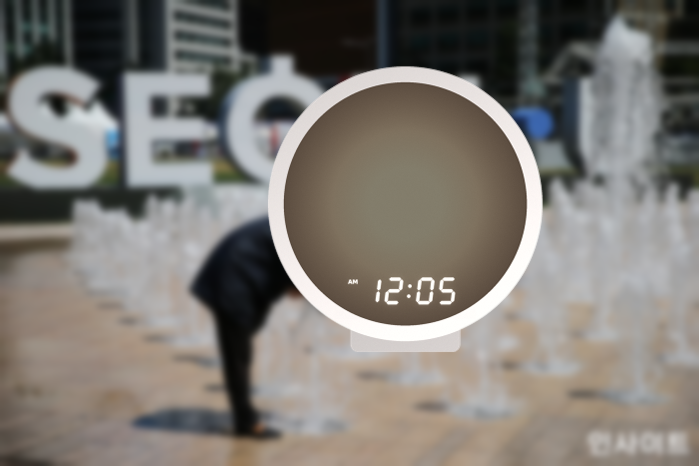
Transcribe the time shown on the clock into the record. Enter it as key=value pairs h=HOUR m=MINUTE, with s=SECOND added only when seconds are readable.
h=12 m=5
